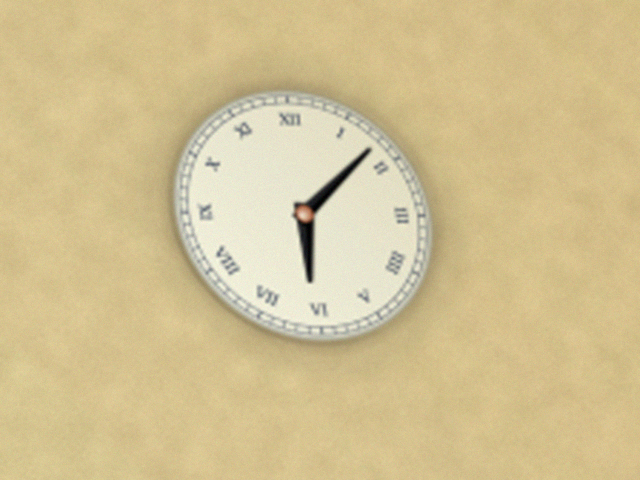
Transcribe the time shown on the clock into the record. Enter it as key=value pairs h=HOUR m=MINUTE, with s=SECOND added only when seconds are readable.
h=6 m=8
